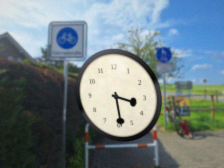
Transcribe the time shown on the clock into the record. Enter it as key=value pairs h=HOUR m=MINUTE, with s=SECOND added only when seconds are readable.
h=3 m=29
